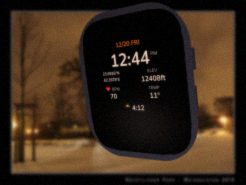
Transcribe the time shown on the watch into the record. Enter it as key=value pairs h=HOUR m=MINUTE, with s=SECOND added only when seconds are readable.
h=12 m=44
